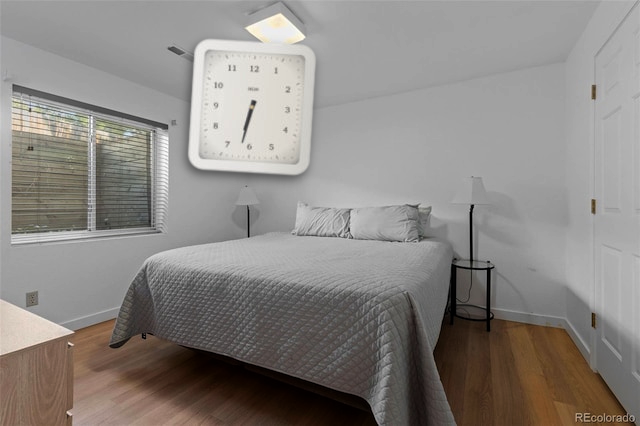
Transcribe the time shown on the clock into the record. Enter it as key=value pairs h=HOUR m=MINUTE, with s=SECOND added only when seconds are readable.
h=6 m=32
